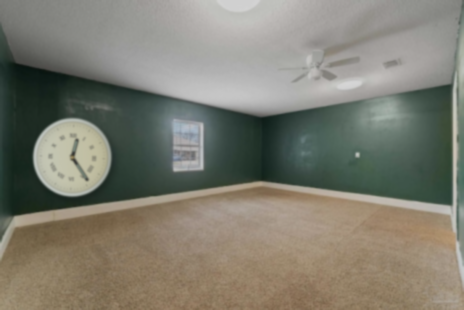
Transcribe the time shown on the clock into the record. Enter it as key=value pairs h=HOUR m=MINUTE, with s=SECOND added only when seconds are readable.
h=12 m=24
